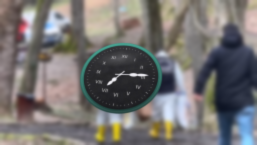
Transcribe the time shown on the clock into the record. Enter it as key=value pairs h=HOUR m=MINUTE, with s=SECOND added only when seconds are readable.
h=7 m=14
